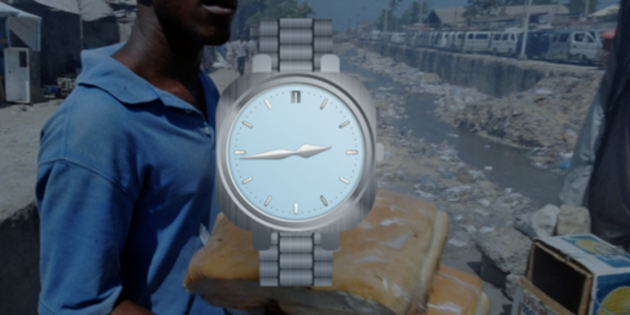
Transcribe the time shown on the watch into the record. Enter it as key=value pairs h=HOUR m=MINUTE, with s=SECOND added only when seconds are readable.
h=2 m=44
